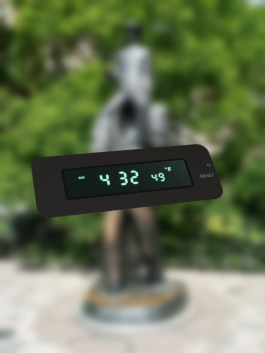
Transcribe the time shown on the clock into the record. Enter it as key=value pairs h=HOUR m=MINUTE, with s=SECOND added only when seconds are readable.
h=4 m=32
